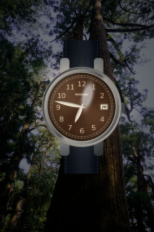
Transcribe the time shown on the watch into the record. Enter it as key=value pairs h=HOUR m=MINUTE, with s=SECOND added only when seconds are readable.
h=6 m=47
